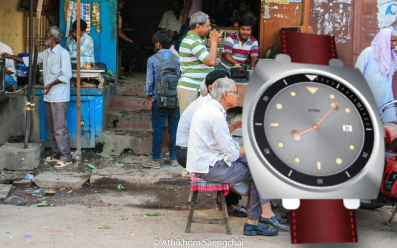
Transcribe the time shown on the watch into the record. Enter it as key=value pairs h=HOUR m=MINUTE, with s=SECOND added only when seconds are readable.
h=8 m=7
